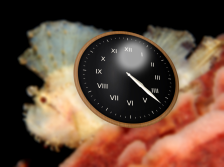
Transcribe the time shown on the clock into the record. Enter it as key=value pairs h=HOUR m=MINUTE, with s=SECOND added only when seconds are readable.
h=4 m=22
